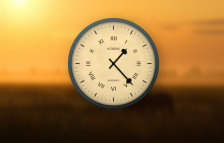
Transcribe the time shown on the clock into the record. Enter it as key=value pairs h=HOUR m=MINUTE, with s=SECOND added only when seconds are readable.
h=1 m=23
